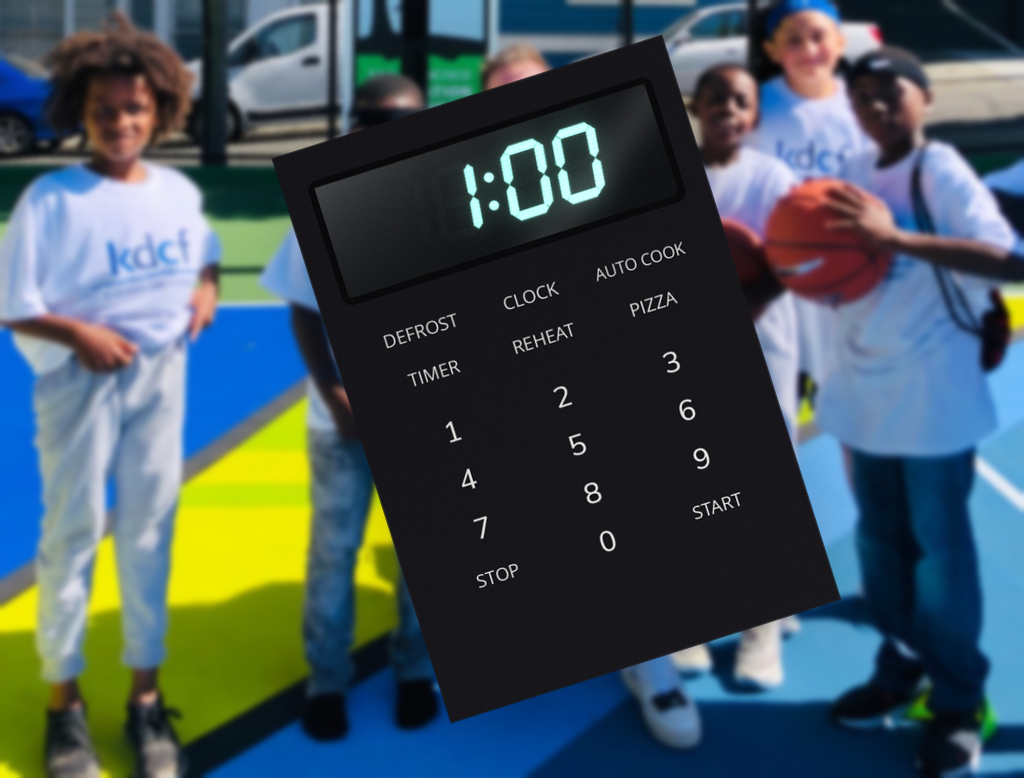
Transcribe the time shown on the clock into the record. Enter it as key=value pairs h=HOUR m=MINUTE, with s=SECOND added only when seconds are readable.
h=1 m=0
